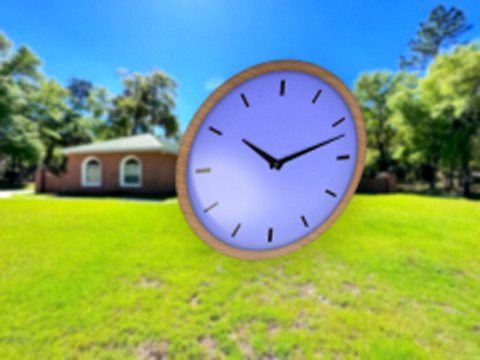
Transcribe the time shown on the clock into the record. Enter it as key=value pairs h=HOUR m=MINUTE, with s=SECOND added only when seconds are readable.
h=10 m=12
